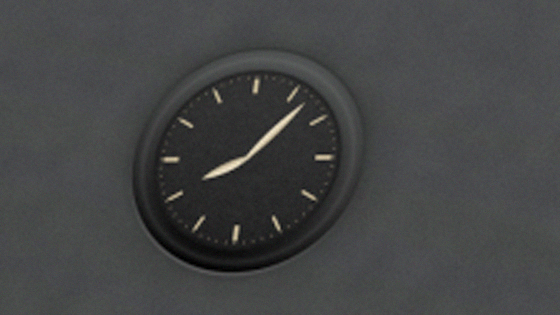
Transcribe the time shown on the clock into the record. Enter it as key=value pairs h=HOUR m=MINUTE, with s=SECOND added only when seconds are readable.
h=8 m=7
